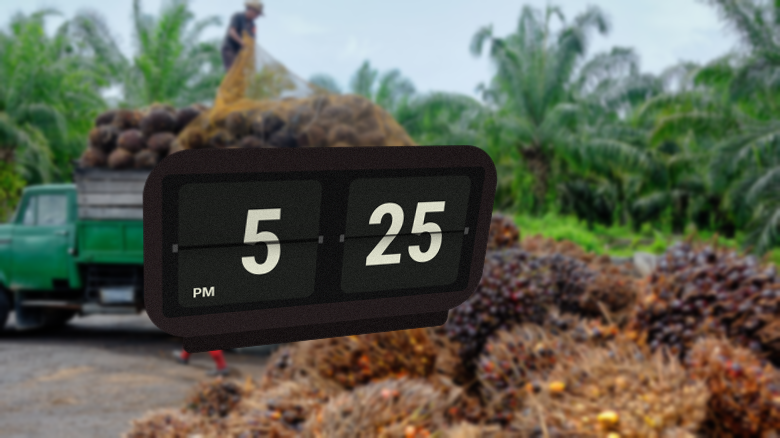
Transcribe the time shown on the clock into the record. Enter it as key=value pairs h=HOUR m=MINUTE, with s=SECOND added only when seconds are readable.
h=5 m=25
